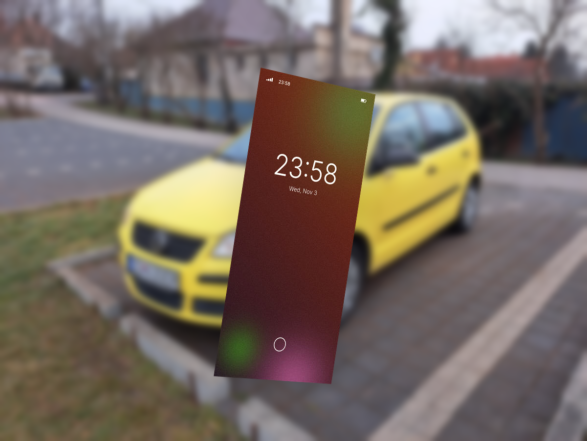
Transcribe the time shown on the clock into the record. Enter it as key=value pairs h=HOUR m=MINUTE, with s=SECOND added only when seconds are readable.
h=23 m=58
